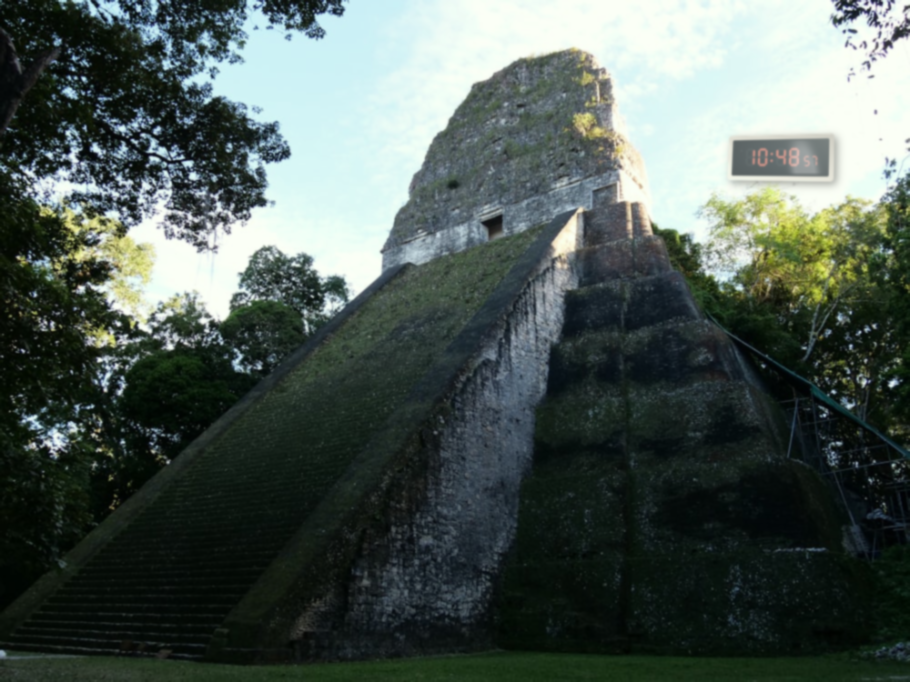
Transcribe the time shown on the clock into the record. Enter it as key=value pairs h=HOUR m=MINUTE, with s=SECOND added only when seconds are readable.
h=10 m=48
